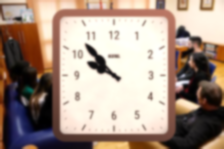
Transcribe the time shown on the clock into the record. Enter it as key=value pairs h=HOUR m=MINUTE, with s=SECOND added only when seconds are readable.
h=9 m=53
